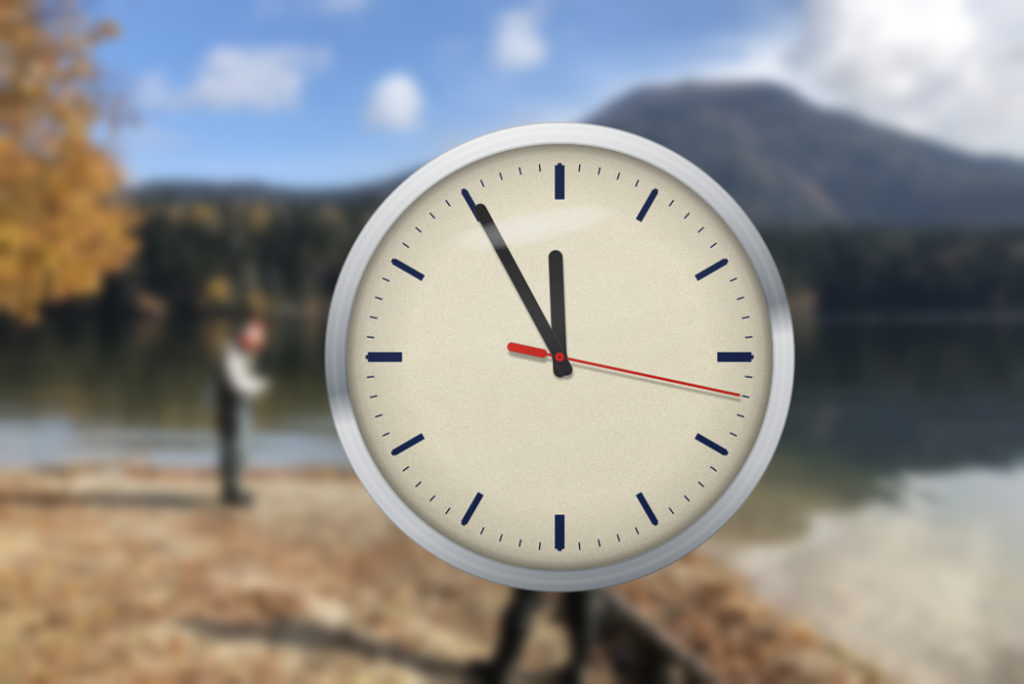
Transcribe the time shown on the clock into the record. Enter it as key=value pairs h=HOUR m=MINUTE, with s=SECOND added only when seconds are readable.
h=11 m=55 s=17
